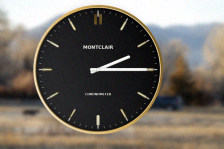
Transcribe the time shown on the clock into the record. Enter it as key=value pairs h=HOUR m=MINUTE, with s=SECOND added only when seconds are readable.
h=2 m=15
